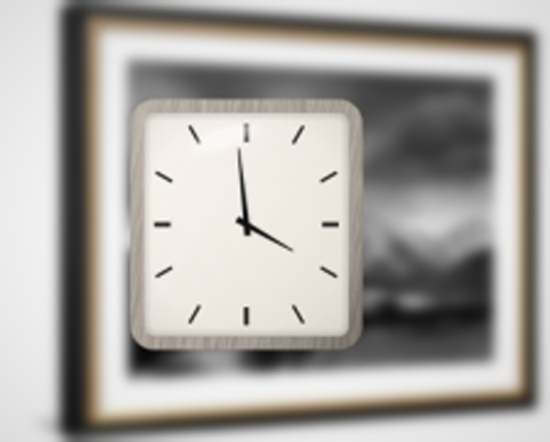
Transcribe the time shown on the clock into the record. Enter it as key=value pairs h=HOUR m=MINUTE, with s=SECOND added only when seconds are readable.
h=3 m=59
